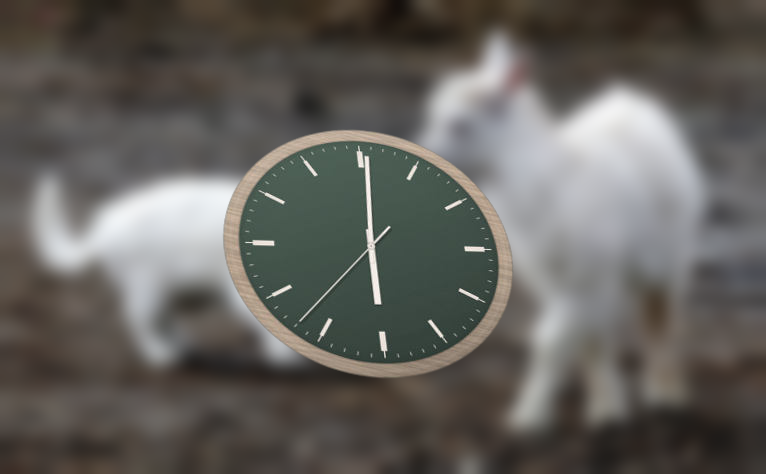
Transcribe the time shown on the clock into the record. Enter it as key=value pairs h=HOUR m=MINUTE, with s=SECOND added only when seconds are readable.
h=6 m=0 s=37
